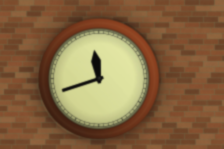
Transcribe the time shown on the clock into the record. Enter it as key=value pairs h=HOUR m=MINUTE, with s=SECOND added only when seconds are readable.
h=11 m=42
